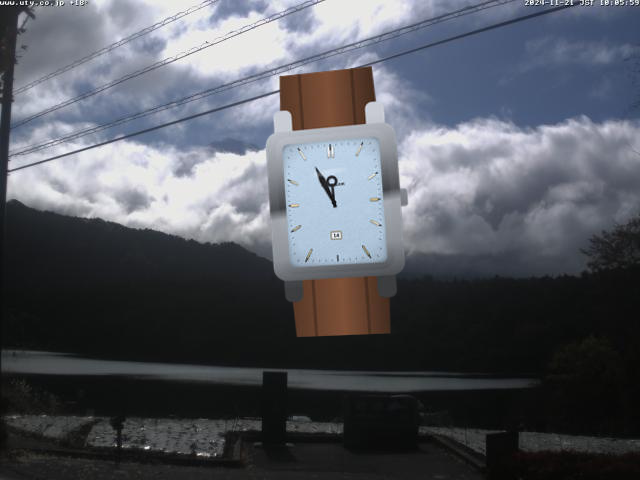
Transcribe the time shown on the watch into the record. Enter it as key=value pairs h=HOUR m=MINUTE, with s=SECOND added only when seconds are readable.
h=11 m=56
